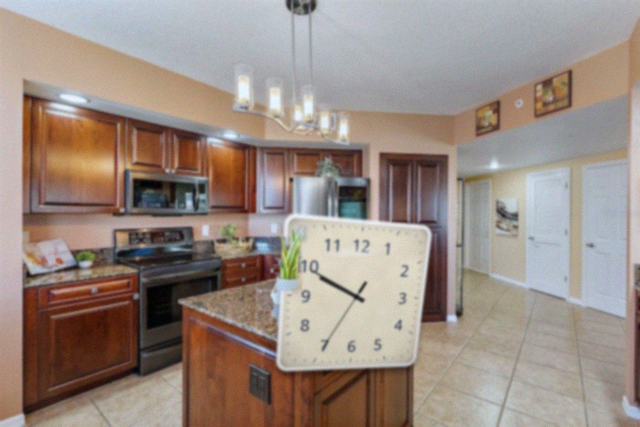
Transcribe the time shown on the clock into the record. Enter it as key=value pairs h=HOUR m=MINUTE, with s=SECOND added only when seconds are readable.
h=9 m=49 s=35
